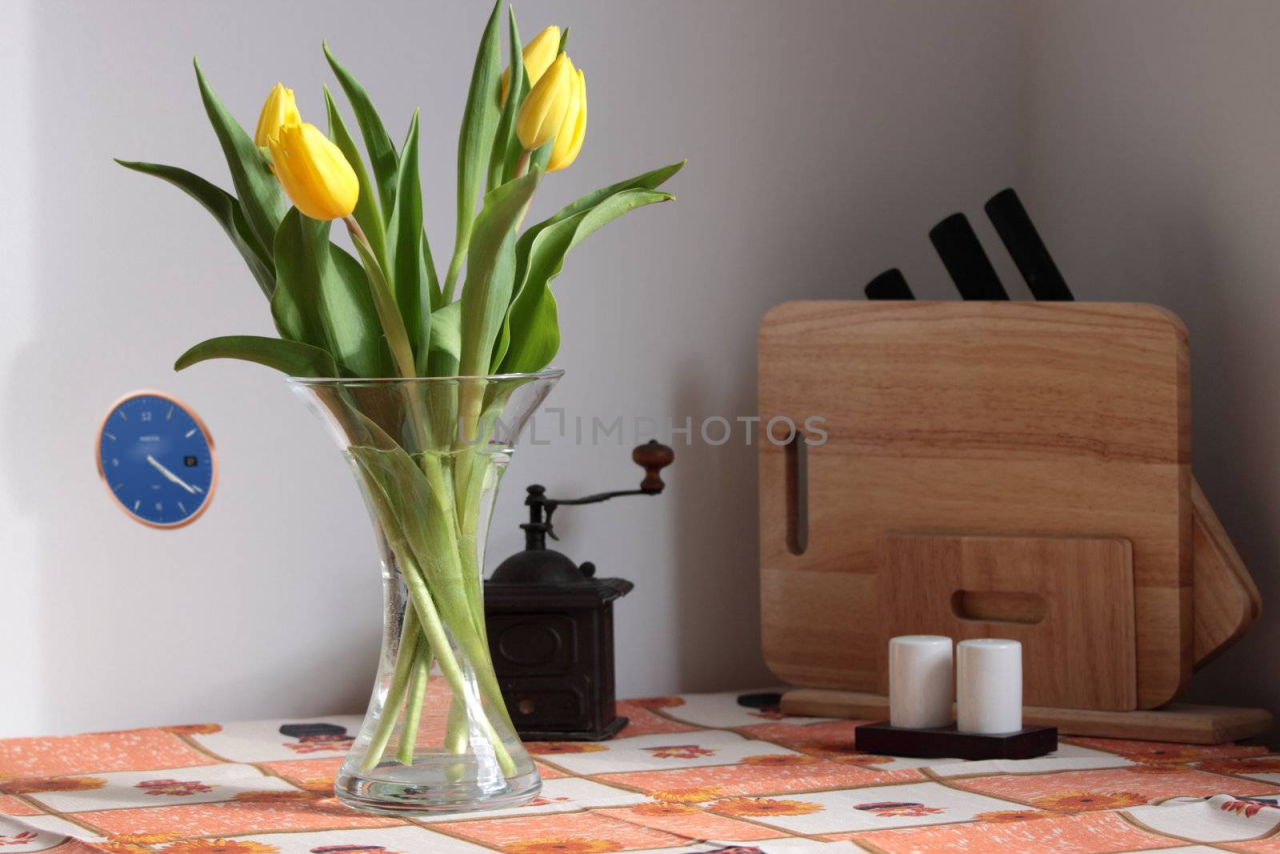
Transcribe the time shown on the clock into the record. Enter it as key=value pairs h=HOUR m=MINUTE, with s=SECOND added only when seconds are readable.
h=4 m=21
